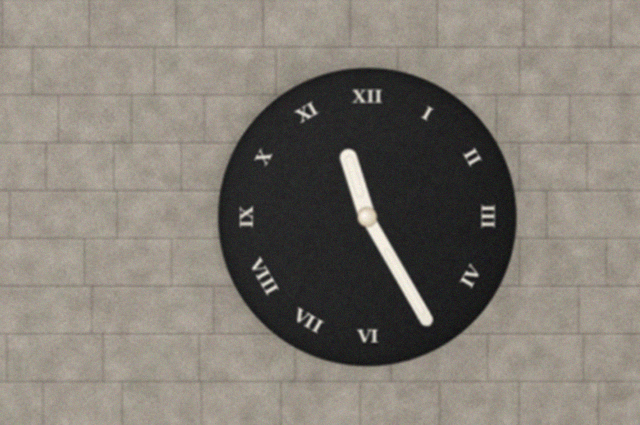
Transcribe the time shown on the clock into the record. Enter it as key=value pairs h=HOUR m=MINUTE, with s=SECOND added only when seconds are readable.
h=11 m=25
